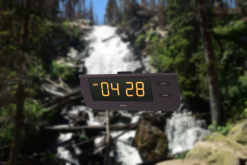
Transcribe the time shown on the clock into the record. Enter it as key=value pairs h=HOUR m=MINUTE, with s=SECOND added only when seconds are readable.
h=4 m=28
